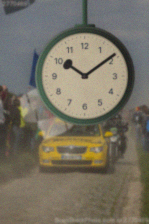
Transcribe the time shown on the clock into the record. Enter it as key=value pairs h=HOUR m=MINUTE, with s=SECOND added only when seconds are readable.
h=10 m=9
